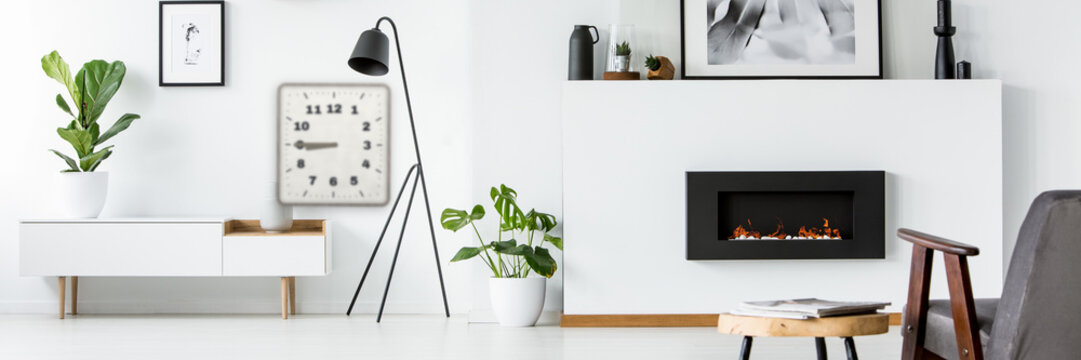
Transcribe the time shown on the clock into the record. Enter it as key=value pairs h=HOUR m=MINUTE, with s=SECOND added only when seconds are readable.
h=8 m=45
